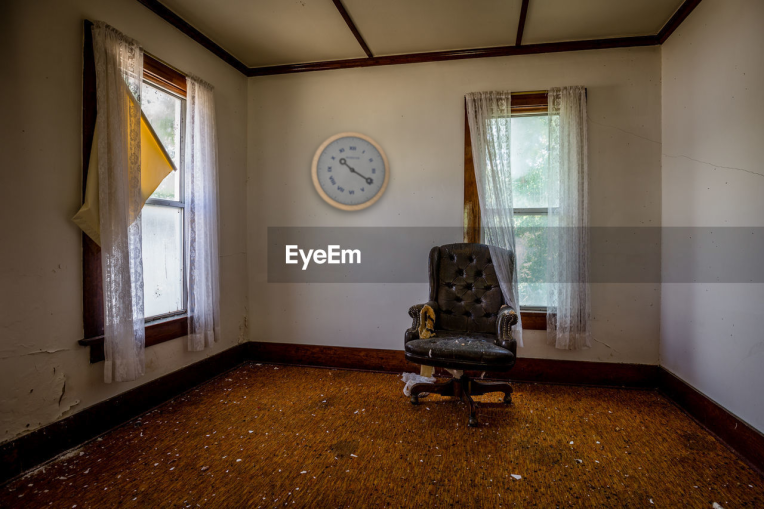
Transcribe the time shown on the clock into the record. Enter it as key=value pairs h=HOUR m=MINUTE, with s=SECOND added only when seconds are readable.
h=10 m=20
